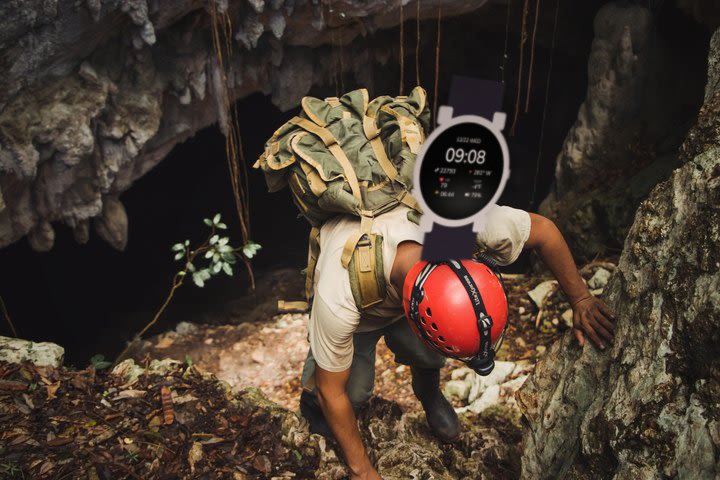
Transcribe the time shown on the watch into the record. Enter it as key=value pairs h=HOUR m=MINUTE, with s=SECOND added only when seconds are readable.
h=9 m=8
